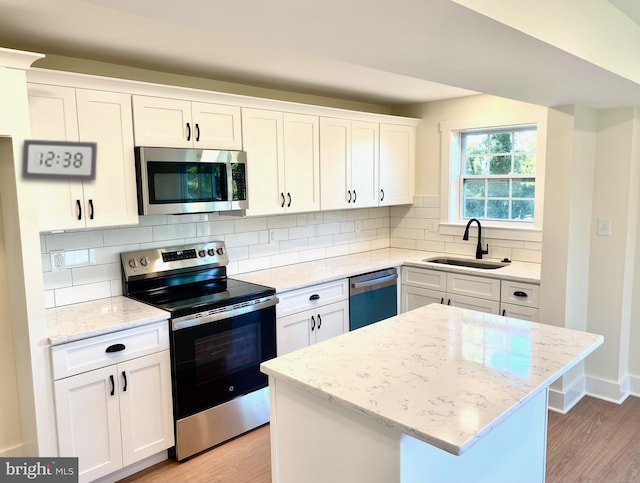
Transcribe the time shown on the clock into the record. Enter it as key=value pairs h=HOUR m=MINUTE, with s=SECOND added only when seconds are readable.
h=12 m=38
